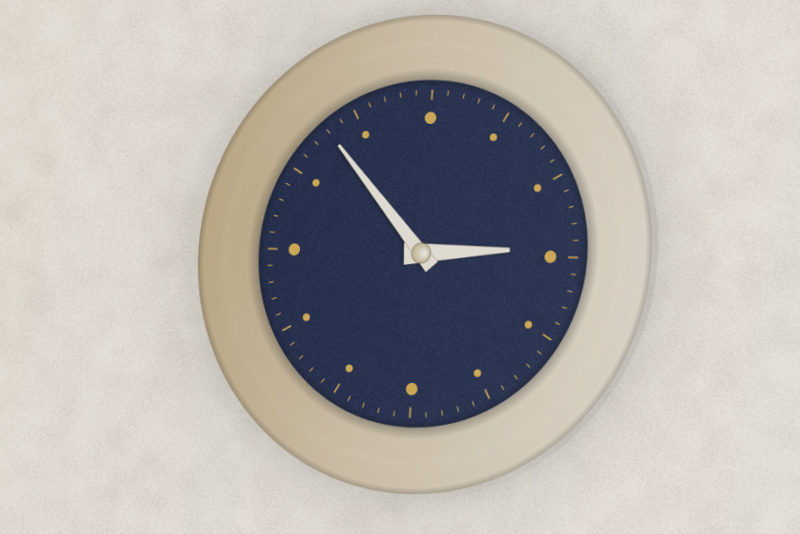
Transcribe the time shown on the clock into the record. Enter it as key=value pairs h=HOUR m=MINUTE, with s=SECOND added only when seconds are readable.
h=2 m=53
